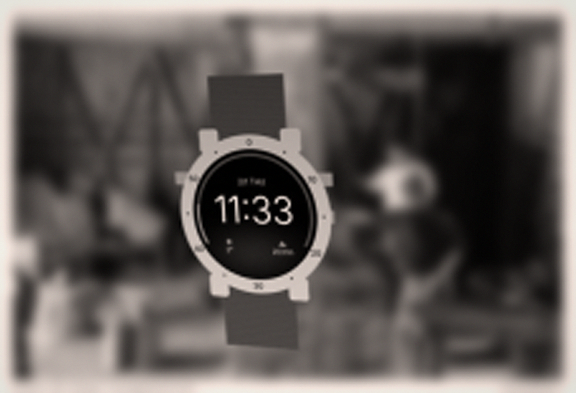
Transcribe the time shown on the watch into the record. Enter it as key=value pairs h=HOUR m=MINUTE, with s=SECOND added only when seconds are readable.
h=11 m=33
